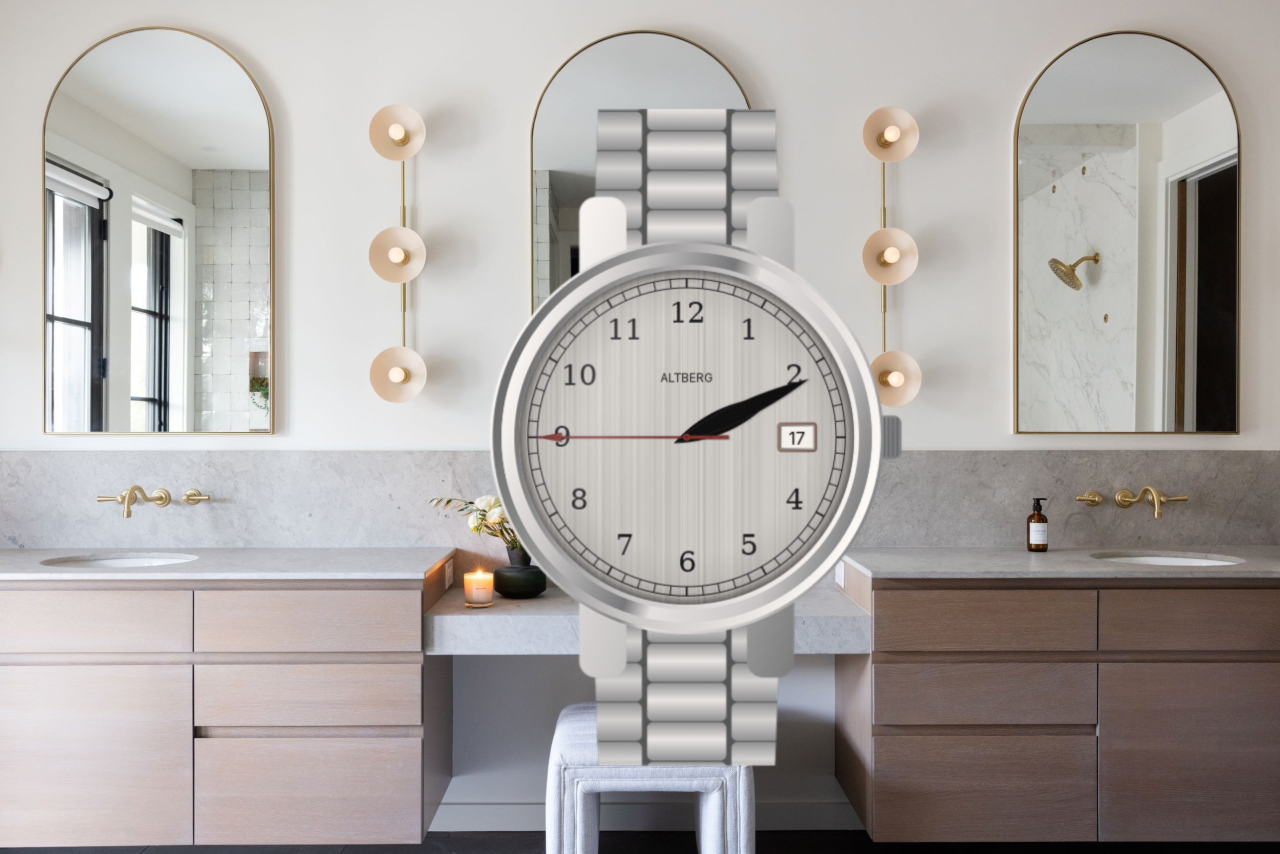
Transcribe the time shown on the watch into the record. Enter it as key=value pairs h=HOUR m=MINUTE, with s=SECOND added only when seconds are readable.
h=2 m=10 s=45
